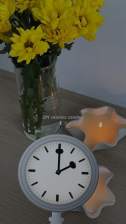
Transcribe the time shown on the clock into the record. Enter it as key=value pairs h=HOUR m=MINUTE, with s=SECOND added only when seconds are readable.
h=2 m=0
